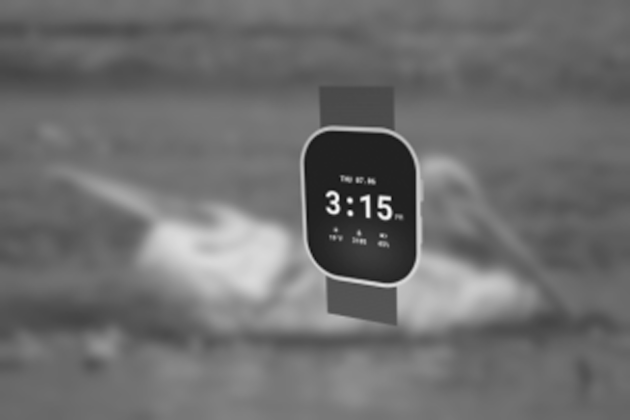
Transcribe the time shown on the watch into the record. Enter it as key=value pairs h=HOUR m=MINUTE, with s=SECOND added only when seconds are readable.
h=3 m=15
